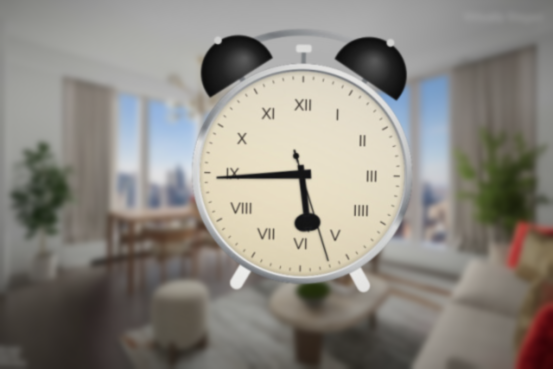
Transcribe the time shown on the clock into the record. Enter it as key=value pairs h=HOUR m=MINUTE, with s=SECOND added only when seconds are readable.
h=5 m=44 s=27
